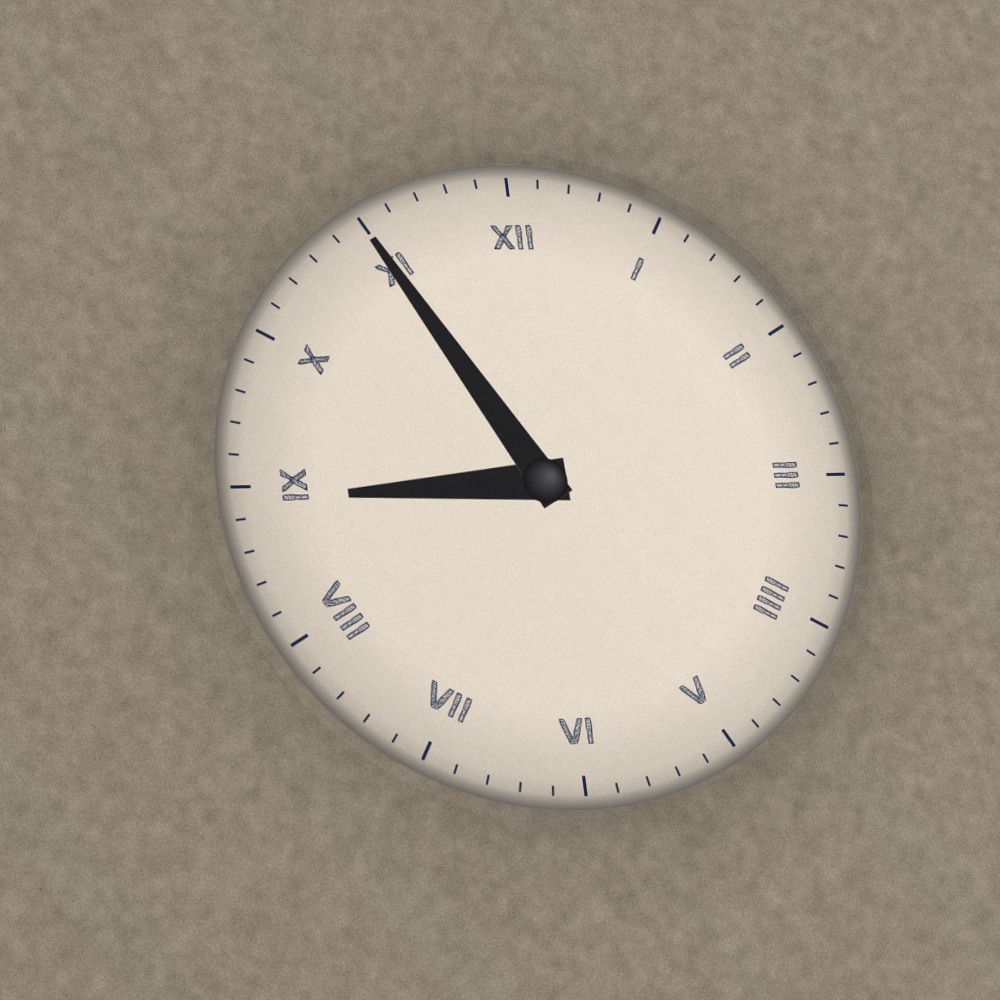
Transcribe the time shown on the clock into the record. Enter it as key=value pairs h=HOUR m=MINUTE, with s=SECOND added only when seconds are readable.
h=8 m=55
